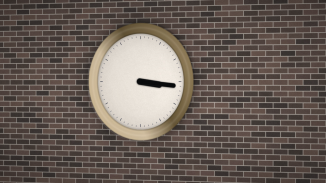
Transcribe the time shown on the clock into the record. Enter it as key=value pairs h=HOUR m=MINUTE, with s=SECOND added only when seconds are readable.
h=3 m=16
